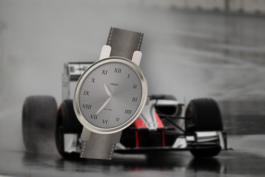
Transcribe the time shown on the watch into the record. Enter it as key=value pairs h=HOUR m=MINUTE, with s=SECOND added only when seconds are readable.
h=10 m=35
